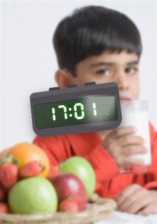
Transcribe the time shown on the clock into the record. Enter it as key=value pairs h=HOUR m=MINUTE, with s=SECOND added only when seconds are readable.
h=17 m=1
